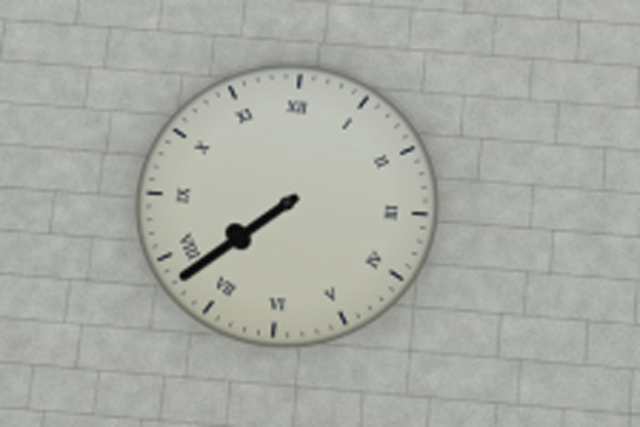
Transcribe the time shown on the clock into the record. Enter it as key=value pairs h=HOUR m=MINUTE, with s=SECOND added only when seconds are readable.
h=7 m=38
